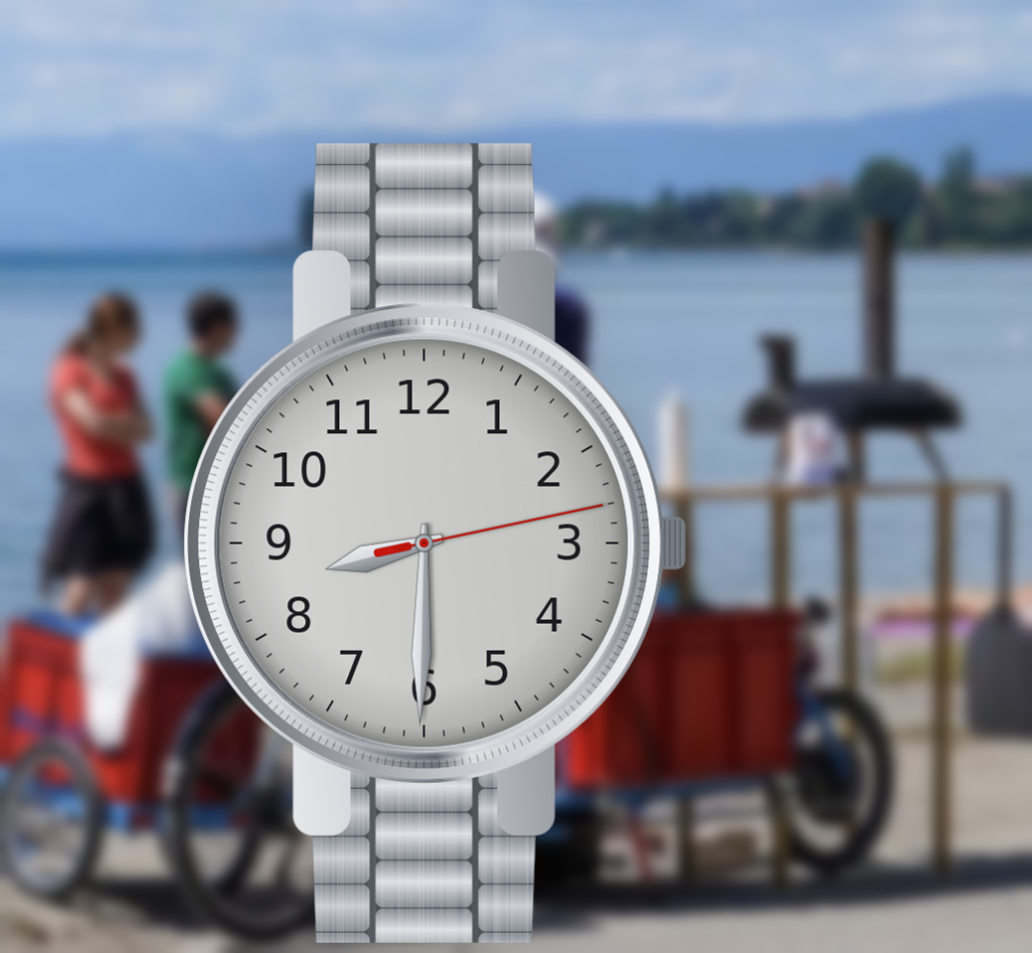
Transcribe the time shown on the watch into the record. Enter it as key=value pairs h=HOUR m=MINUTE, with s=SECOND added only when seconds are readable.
h=8 m=30 s=13
